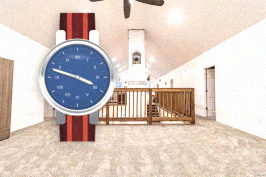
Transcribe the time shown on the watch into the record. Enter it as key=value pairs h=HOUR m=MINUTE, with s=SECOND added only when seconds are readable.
h=3 m=48
